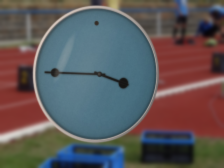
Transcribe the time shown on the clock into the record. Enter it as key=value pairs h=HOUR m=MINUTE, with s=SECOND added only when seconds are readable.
h=3 m=46
